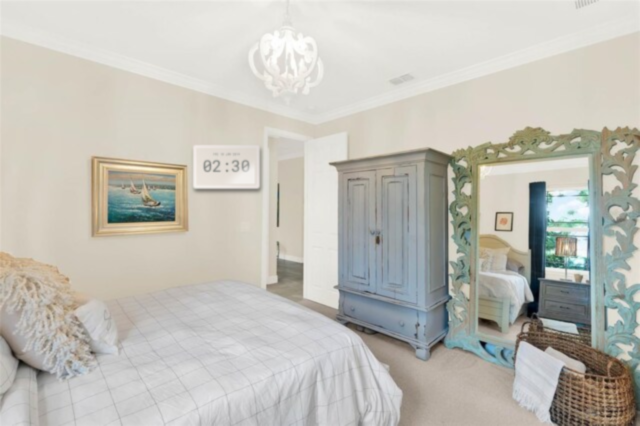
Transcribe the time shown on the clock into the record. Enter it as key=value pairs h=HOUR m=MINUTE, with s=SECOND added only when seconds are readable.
h=2 m=30
